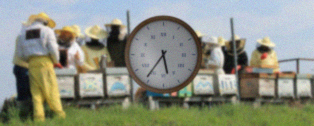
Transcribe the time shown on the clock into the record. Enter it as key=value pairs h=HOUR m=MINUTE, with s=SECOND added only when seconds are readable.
h=5 m=36
